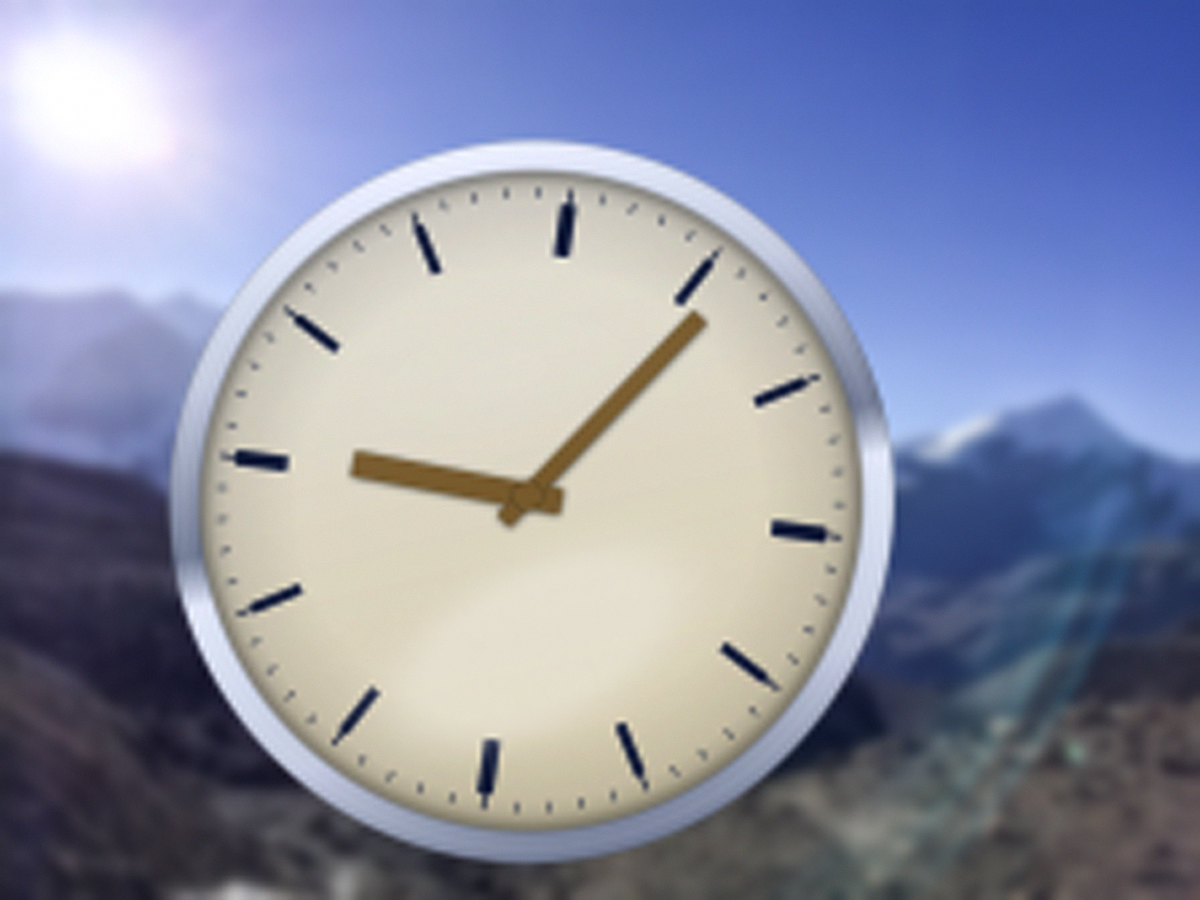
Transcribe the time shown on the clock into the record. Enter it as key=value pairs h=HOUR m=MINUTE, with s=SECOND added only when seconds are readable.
h=9 m=6
